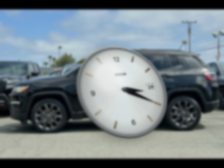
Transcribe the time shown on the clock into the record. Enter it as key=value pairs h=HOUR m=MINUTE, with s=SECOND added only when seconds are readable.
h=3 m=20
